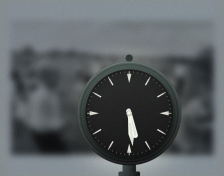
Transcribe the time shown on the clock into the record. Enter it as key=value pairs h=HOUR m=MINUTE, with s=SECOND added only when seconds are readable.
h=5 m=29
